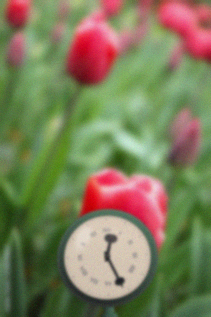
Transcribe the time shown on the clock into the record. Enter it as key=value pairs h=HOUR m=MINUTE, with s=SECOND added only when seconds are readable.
h=12 m=26
